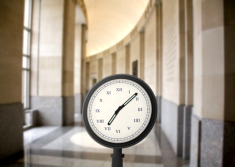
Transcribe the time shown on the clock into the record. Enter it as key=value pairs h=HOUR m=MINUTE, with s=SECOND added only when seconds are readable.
h=7 m=8
